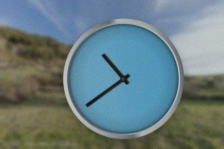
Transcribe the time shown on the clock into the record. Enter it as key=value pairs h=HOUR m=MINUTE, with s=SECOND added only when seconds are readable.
h=10 m=39
